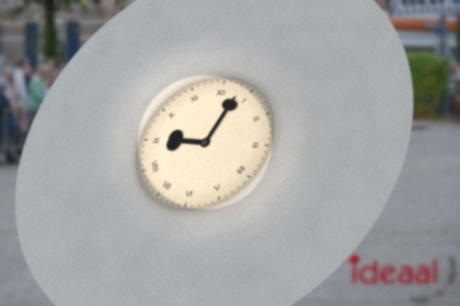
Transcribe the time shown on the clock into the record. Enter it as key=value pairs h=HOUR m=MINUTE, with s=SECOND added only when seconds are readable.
h=9 m=3
